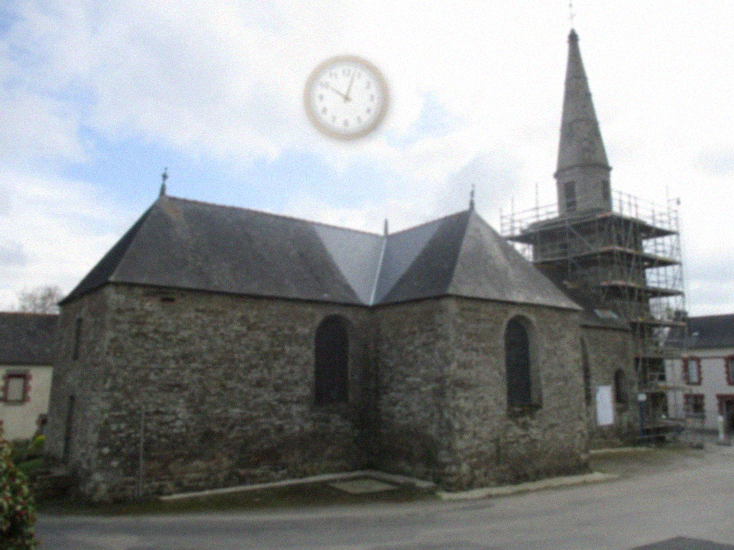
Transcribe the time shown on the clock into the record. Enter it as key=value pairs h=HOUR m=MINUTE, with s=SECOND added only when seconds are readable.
h=10 m=3
